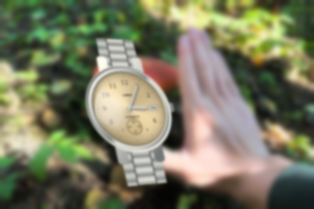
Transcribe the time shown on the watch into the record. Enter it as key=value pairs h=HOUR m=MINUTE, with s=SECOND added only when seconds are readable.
h=3 m=5
